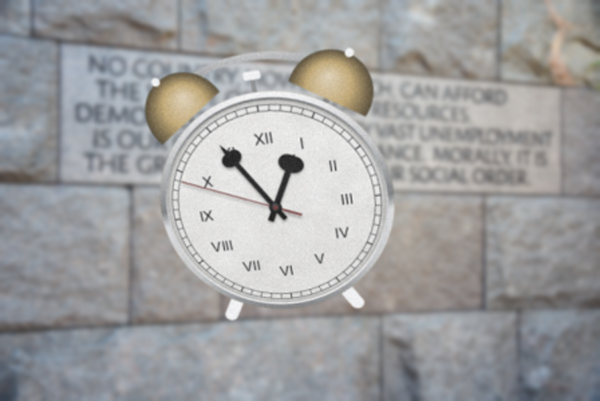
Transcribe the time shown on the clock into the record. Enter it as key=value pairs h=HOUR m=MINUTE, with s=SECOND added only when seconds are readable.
h=12 m=54 s=49
